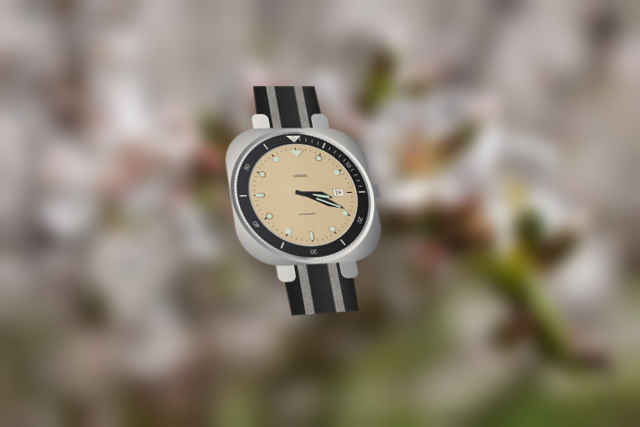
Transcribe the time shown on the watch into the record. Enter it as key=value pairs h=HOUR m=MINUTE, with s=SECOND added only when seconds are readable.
h=3 m=19
